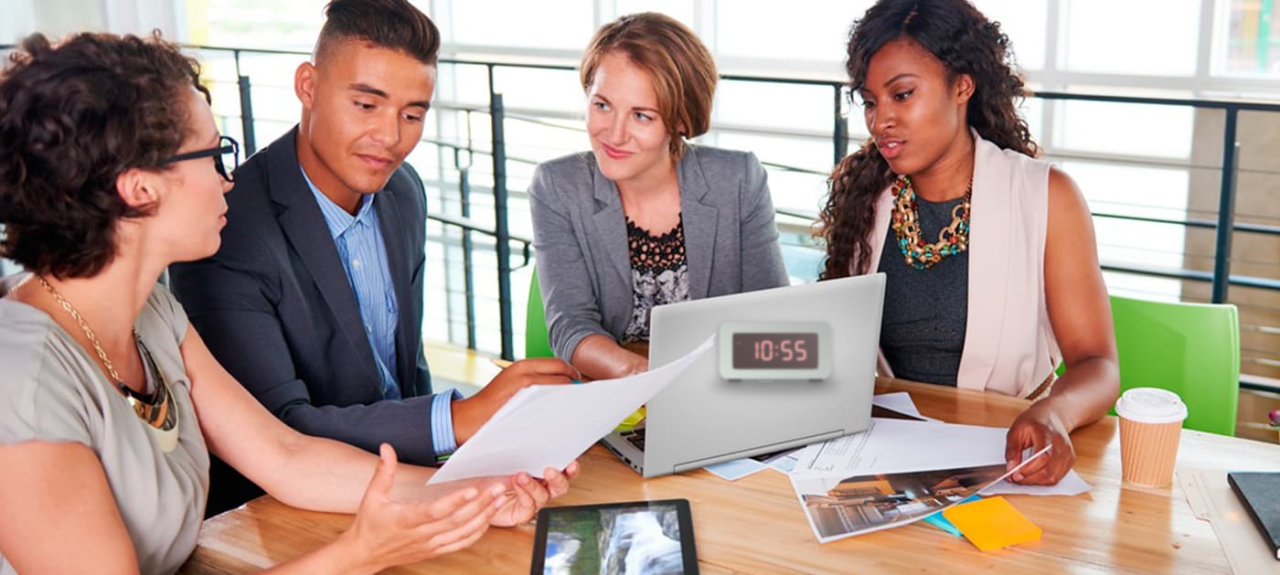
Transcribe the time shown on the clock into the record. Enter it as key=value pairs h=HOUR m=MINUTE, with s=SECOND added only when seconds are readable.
h=10 m=55
